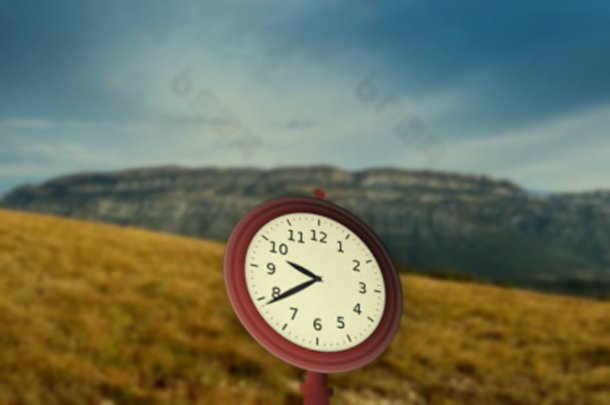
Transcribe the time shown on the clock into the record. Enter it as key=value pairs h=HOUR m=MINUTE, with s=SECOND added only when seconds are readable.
h=9 m=39
